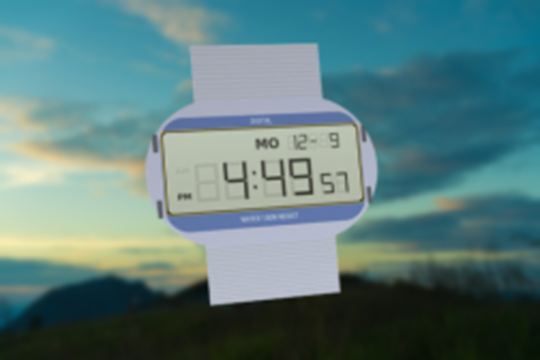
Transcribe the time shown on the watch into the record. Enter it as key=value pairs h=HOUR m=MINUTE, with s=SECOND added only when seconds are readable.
h=4 m=49 s=57
